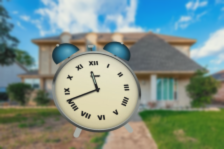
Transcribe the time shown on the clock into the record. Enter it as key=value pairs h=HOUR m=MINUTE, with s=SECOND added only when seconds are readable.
h=11 m=42
